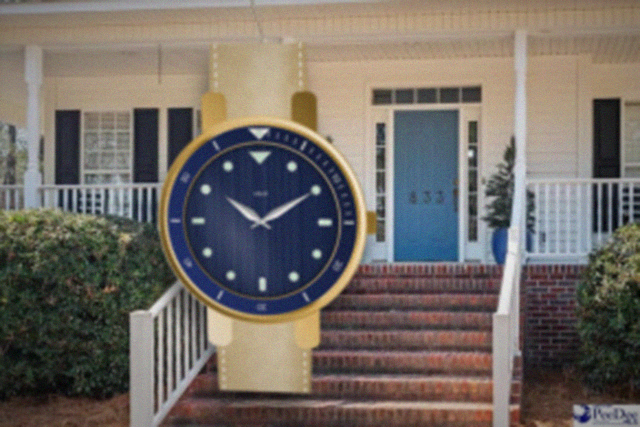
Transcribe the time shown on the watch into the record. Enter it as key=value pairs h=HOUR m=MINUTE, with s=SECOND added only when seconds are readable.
h=10 m=10
